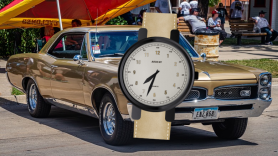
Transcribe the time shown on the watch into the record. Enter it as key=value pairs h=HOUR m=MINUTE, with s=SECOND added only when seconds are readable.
h=7 m=33
